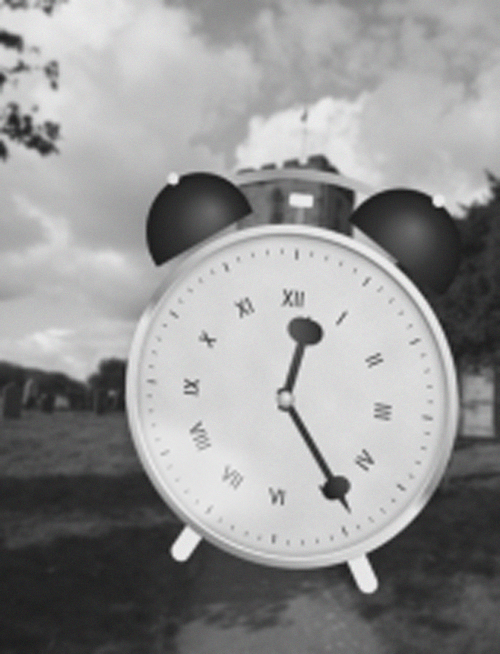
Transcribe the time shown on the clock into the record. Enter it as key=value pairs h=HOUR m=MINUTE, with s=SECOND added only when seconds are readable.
h=12 m=24
